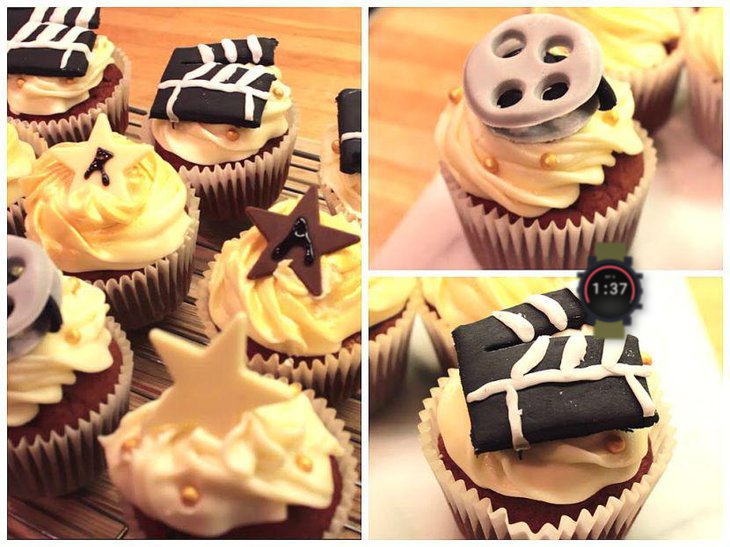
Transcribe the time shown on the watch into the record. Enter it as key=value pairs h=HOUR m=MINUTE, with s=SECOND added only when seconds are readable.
h=1 m=37
